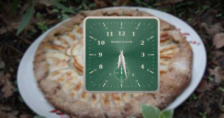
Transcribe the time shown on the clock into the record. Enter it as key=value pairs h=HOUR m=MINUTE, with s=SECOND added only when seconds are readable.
h=6 m=28
